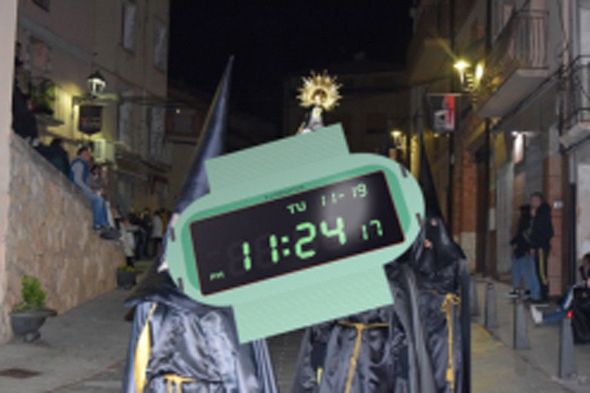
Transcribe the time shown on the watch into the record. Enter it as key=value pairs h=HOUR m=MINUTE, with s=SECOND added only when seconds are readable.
h=11 m=24 s=17
